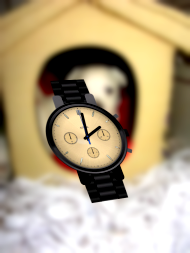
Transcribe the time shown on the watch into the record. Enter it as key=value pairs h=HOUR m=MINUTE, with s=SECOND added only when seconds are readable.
h=2 m=1
